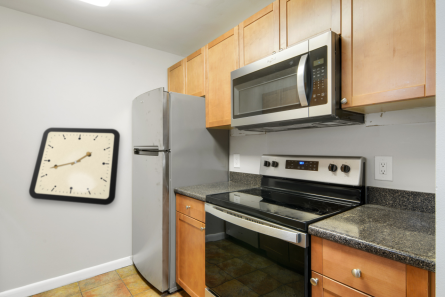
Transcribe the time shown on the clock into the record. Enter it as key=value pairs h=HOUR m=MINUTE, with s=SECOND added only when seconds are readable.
h=1 m=42
